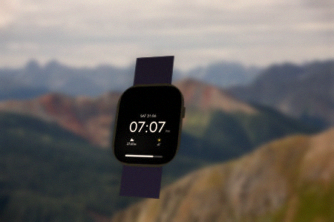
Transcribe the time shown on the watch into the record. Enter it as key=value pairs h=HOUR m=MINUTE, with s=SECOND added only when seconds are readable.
h=7 m=7
